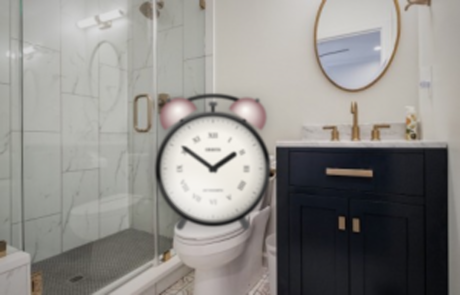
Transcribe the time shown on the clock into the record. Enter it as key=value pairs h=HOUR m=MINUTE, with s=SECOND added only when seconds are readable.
h=1 m=51
